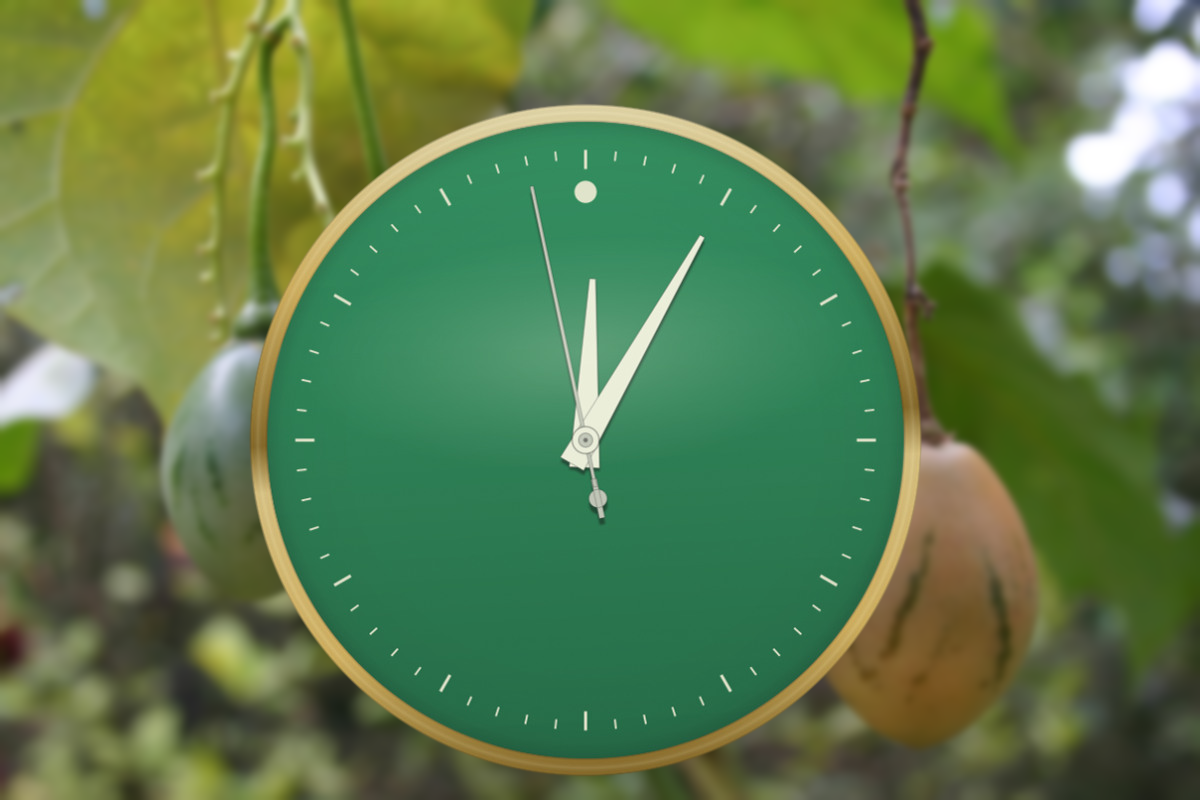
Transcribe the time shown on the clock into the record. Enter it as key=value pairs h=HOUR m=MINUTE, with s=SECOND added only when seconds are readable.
h=12 m=4 s=58
